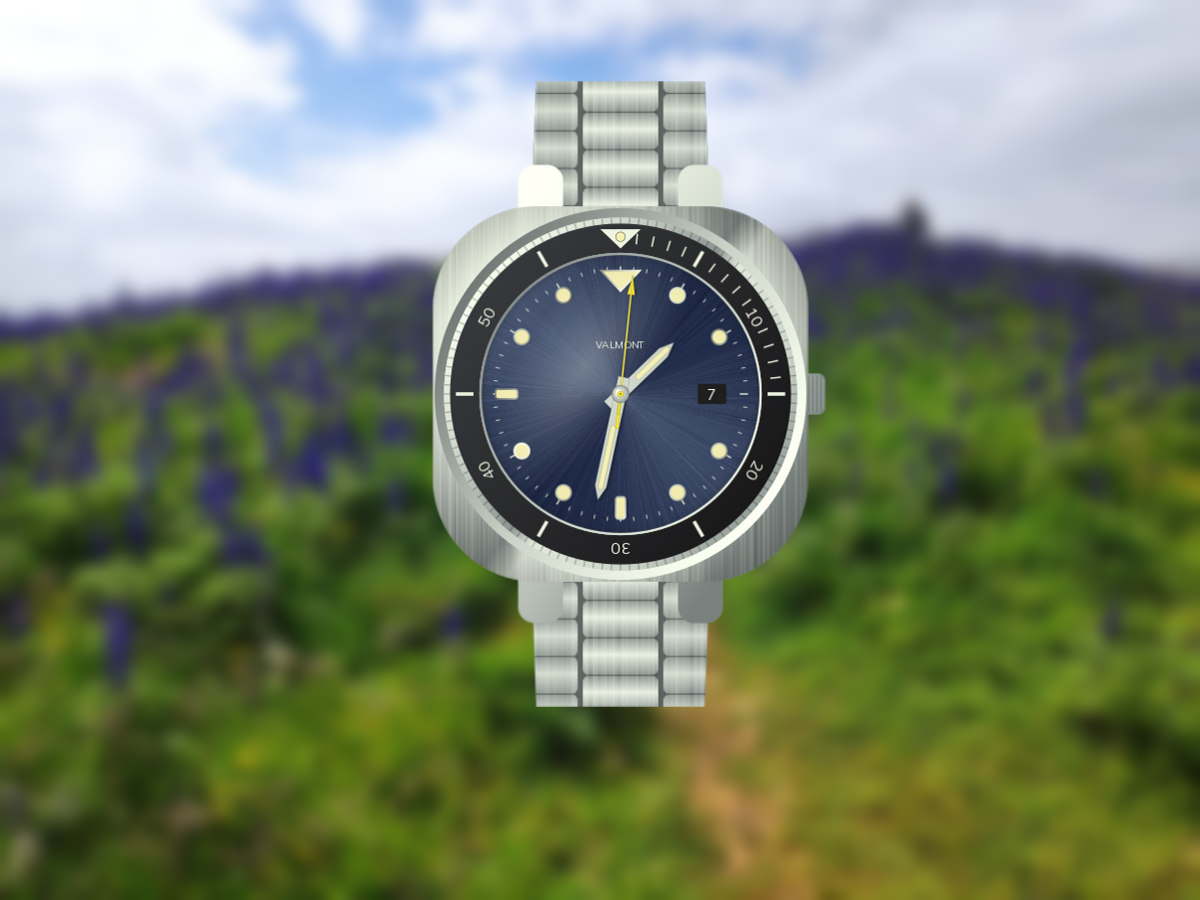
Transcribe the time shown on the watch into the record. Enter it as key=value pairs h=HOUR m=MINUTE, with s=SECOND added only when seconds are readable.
h=1 m=32 s=1
